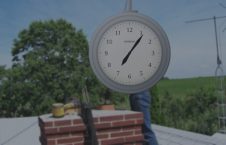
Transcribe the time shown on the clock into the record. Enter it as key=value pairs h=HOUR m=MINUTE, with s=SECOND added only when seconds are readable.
h=7 m=6
